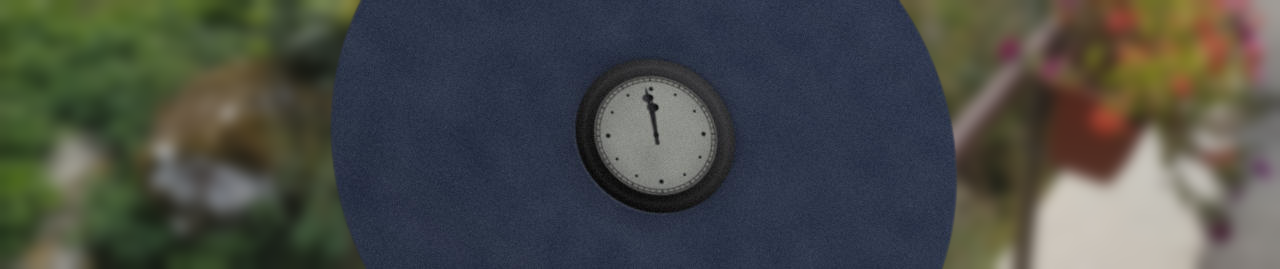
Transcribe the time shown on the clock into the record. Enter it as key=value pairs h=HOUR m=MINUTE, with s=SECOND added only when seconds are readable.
h=11 m=59
